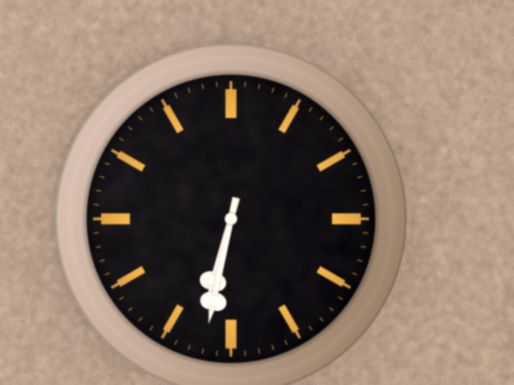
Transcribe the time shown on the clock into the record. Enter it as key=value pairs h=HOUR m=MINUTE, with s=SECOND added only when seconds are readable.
h=6 m=32
